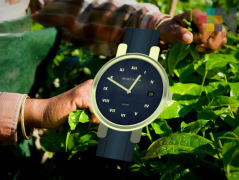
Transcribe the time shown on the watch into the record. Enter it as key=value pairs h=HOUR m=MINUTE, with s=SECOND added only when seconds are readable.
h=12 m=49
